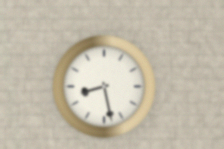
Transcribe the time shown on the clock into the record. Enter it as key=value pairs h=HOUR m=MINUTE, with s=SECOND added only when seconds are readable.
h=8 m=28
